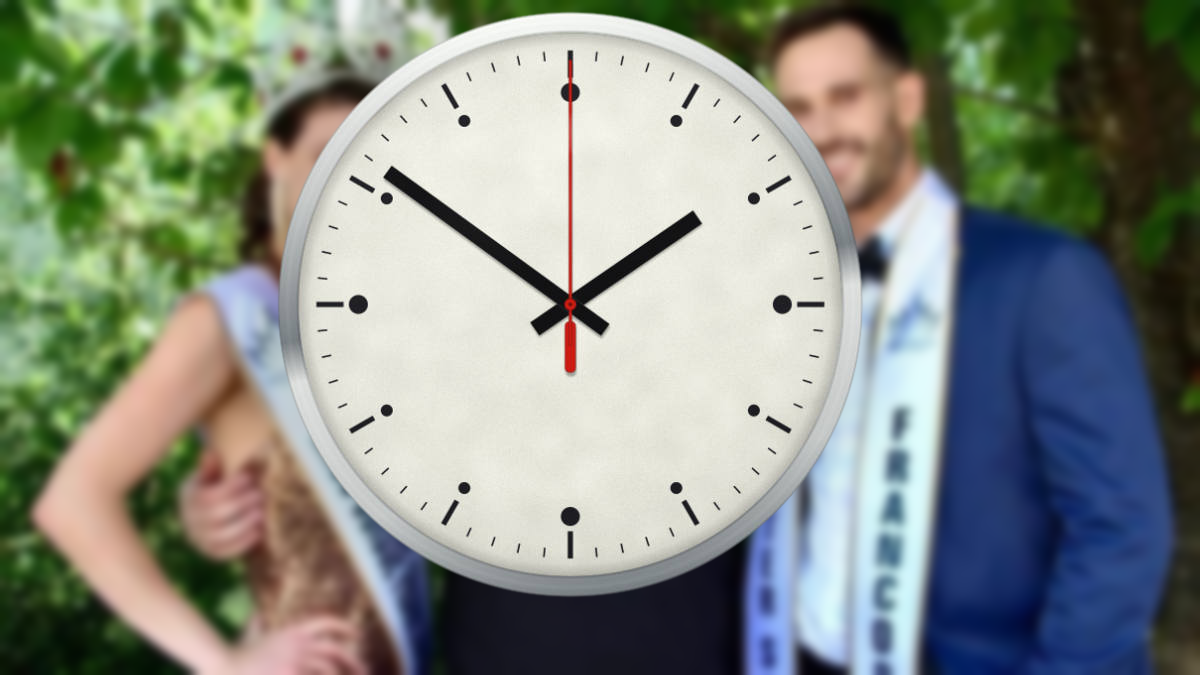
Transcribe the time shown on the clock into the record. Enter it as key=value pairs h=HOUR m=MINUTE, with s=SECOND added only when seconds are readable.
h=1 m=51 s=0
